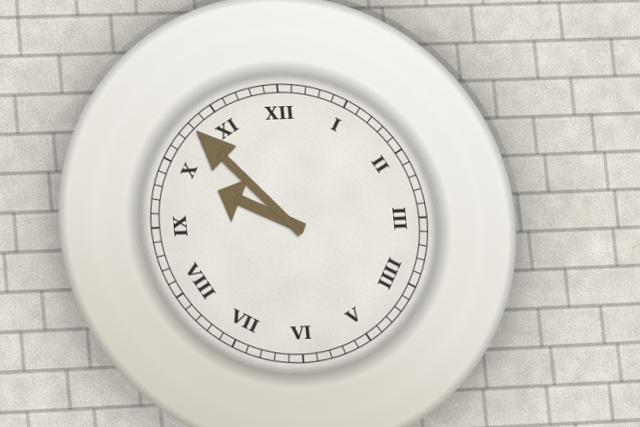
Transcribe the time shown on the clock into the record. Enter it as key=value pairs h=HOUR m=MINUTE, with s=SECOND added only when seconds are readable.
h=9 m=53
